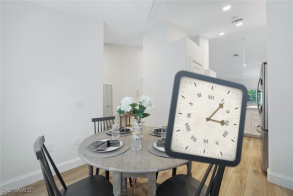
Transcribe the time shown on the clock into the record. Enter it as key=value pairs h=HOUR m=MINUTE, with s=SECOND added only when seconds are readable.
h=3 m=6
